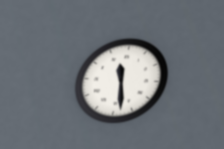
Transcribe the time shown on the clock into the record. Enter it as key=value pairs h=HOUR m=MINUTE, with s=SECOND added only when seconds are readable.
h=11 m=28
